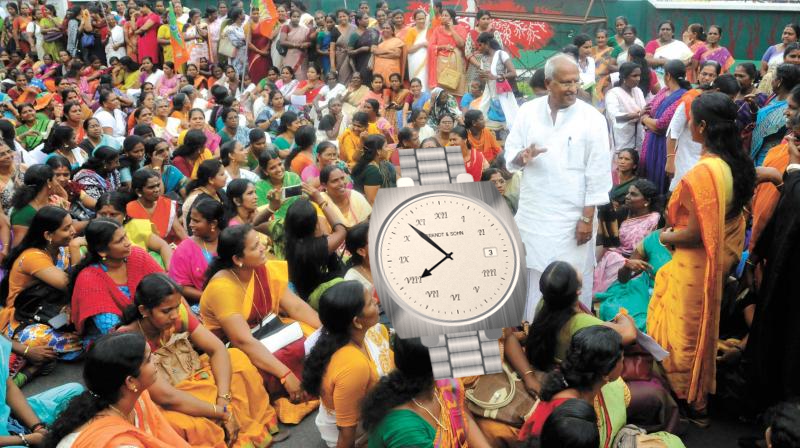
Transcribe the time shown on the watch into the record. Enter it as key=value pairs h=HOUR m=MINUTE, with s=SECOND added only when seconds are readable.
h=7 m=53
